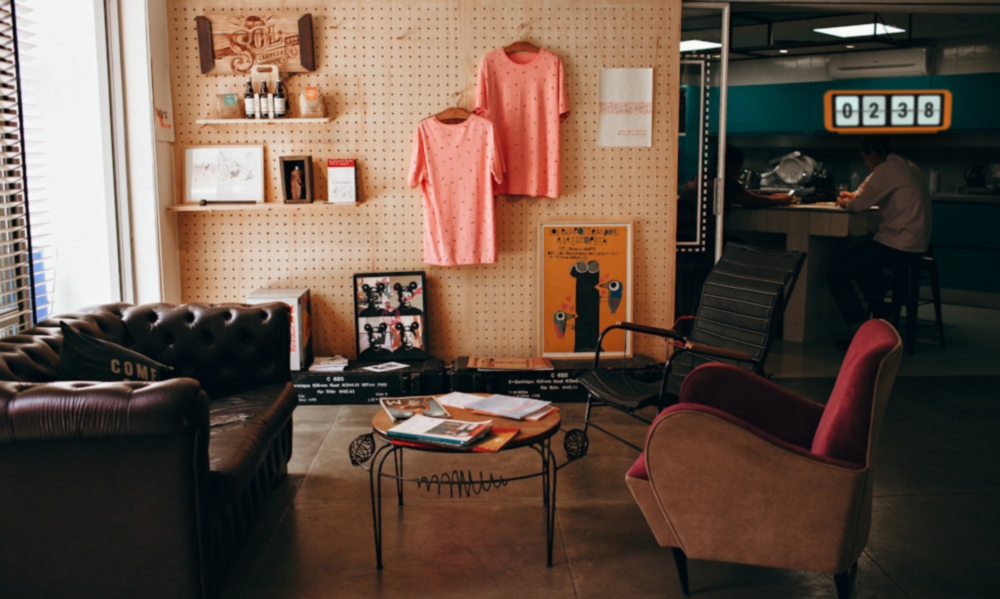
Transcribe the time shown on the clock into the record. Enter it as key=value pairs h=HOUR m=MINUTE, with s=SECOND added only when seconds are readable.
h=2 m=38
